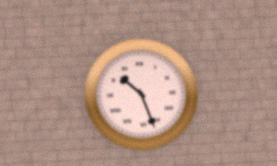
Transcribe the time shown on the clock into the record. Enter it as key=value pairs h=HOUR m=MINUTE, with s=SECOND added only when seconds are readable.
h=10 m=27
